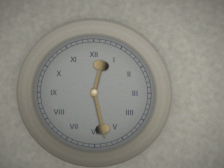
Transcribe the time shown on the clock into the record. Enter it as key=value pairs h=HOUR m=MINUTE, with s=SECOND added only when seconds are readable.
h=12 m=28
